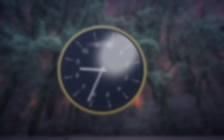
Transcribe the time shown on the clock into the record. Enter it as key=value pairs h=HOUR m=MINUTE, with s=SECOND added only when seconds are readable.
h=8 m=31
